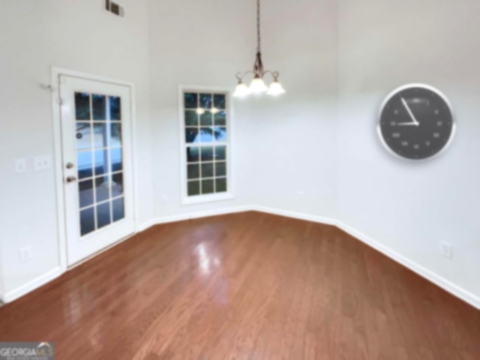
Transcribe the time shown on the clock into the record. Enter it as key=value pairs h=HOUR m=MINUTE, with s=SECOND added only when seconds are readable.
h=8 m=55
